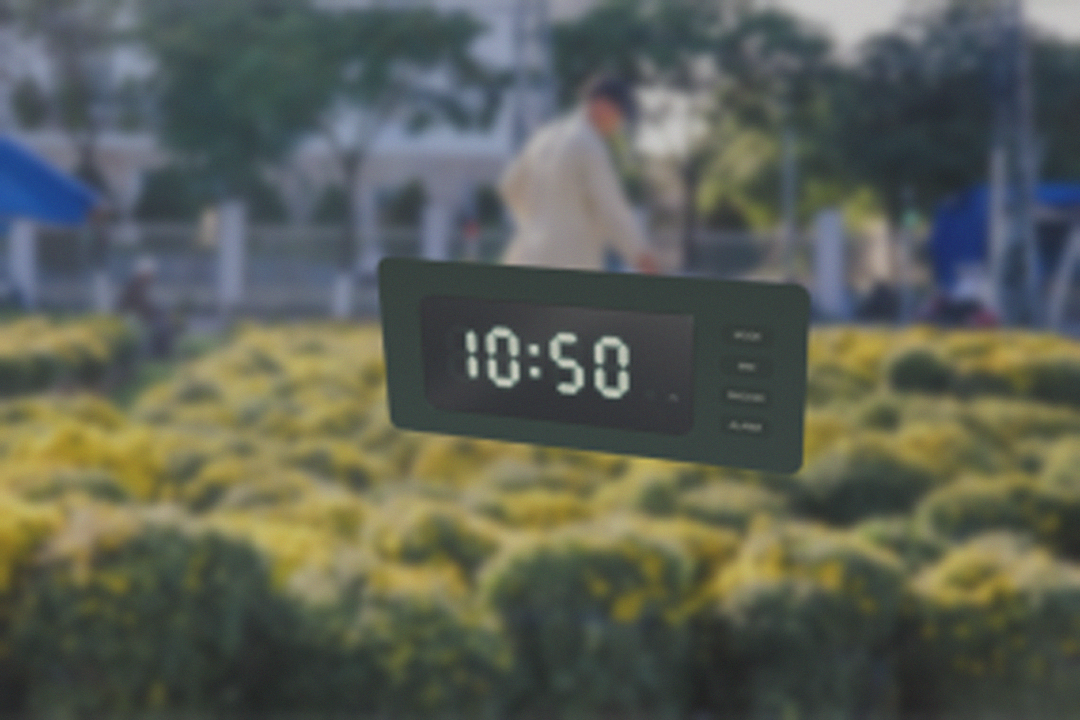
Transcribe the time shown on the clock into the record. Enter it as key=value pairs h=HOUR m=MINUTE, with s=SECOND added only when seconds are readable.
h=10 m=50
